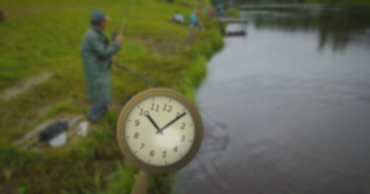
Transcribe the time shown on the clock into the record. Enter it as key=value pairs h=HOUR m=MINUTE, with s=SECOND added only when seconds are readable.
h=10 m=6
